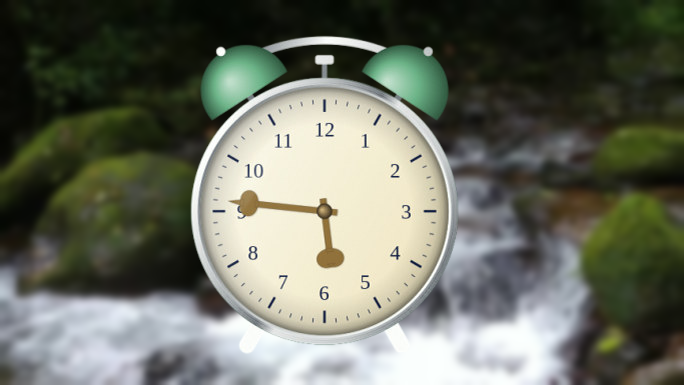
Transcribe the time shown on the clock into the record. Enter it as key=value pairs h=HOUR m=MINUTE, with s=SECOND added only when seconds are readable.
h=5 m=46
